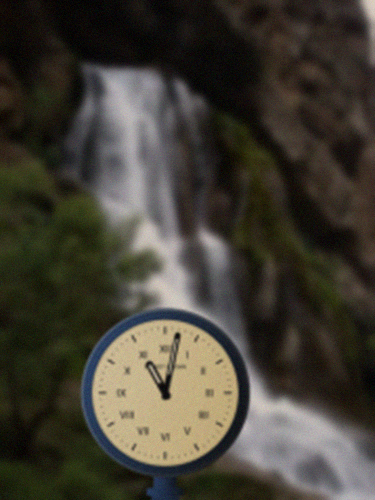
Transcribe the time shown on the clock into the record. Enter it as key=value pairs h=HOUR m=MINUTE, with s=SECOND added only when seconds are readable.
h=11 m=2
